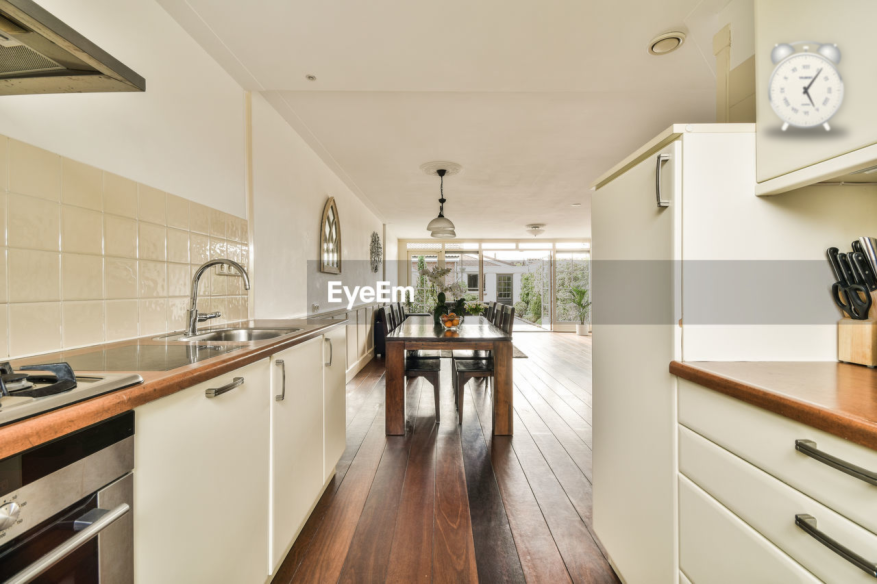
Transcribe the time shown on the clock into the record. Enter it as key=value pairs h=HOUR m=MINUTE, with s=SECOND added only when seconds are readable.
h=5 m=6
